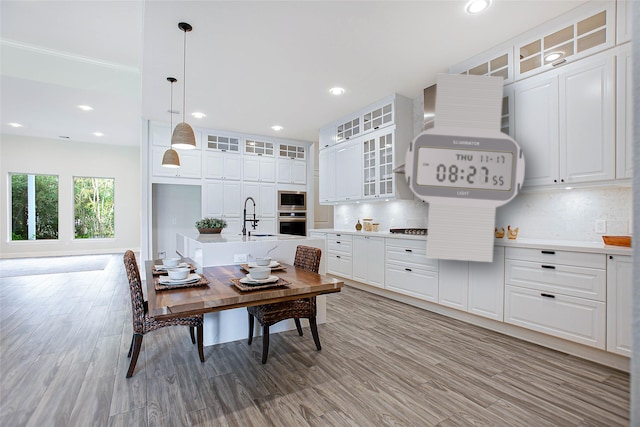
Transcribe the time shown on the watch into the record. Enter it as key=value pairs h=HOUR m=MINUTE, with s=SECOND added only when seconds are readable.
h=8 m=27 s=55
